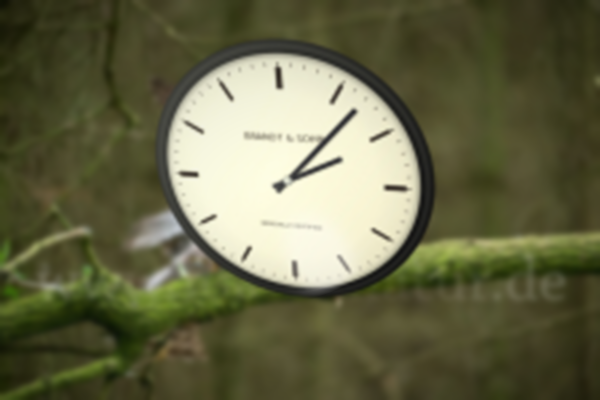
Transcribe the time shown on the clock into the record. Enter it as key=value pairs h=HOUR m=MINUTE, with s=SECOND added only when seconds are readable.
h=2 m=7
